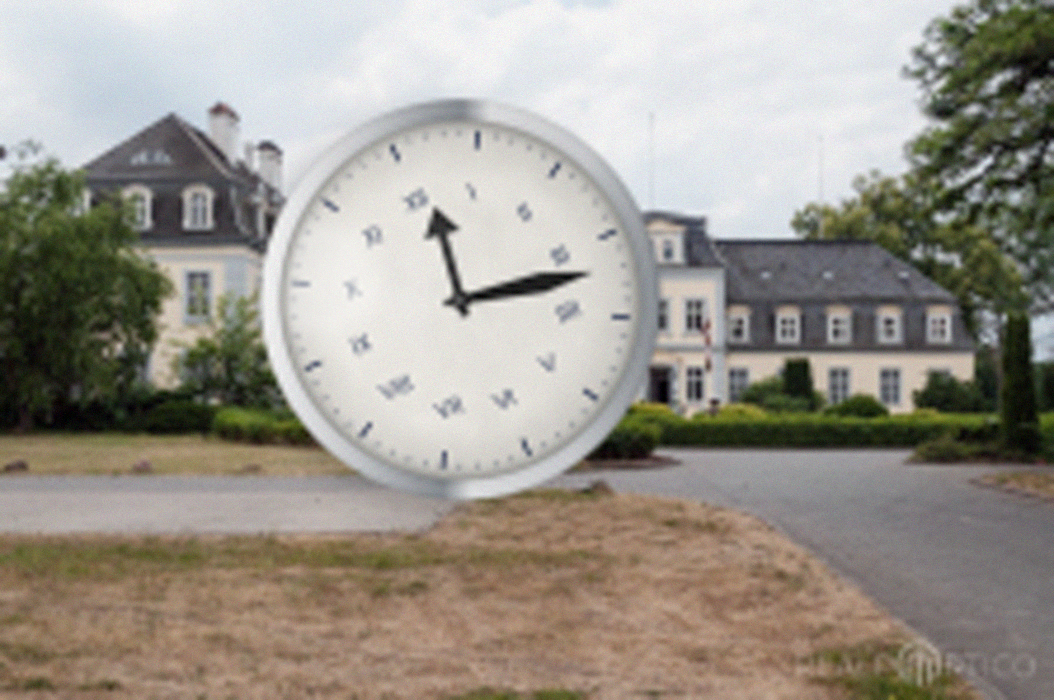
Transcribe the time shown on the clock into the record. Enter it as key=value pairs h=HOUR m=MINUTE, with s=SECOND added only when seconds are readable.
h=12 m=17
